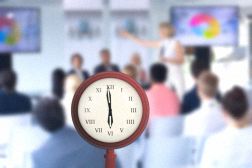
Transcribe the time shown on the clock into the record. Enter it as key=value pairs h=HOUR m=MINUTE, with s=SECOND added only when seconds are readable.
h=5 m=59
